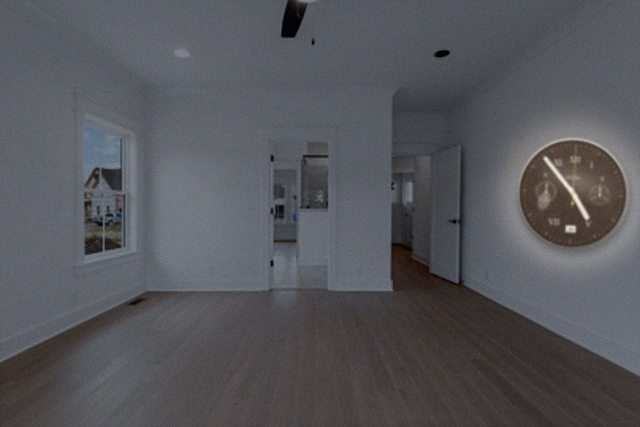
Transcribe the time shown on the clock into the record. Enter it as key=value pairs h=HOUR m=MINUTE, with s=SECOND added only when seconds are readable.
h=4 m=53
